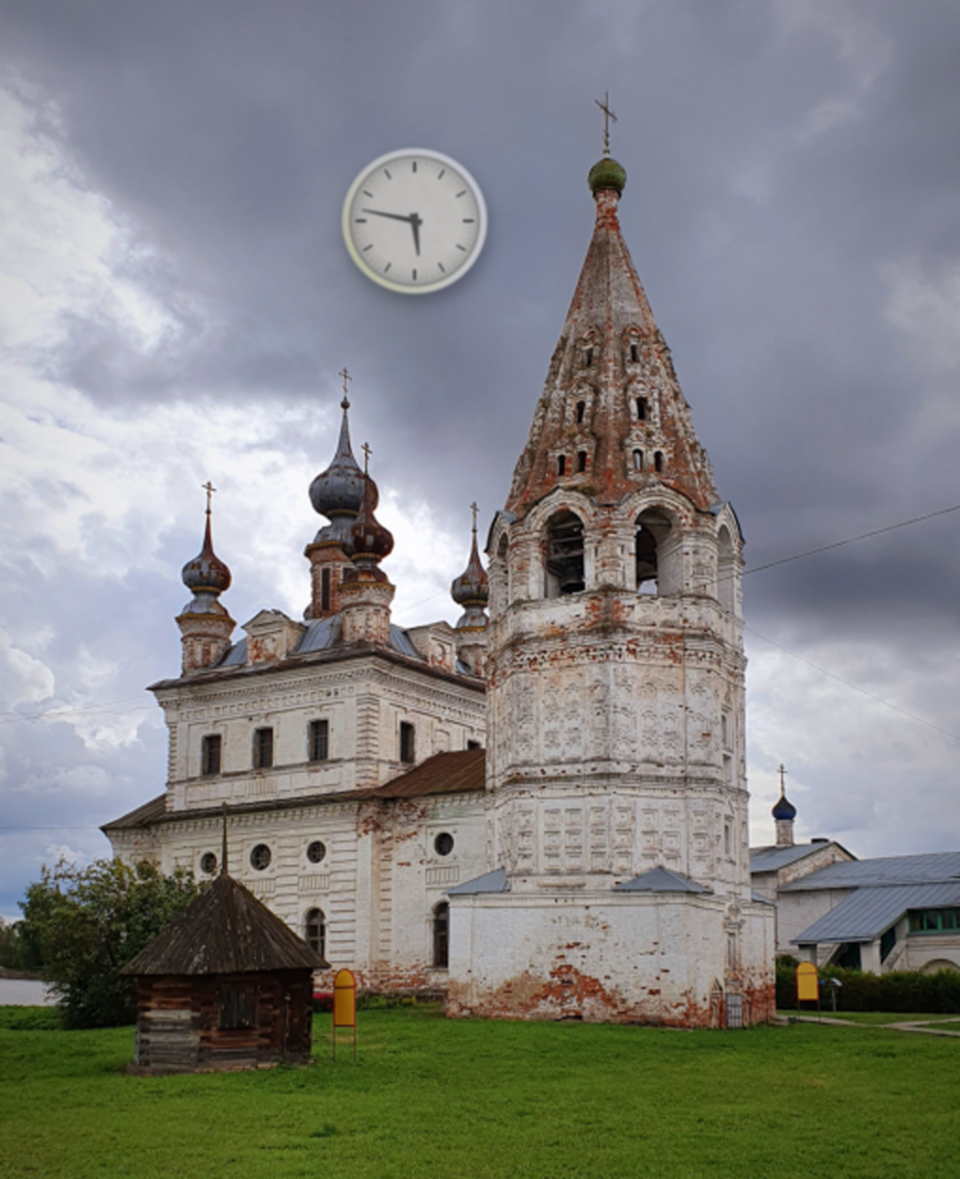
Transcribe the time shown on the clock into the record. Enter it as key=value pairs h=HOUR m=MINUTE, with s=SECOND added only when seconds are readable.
h=5 m=47
